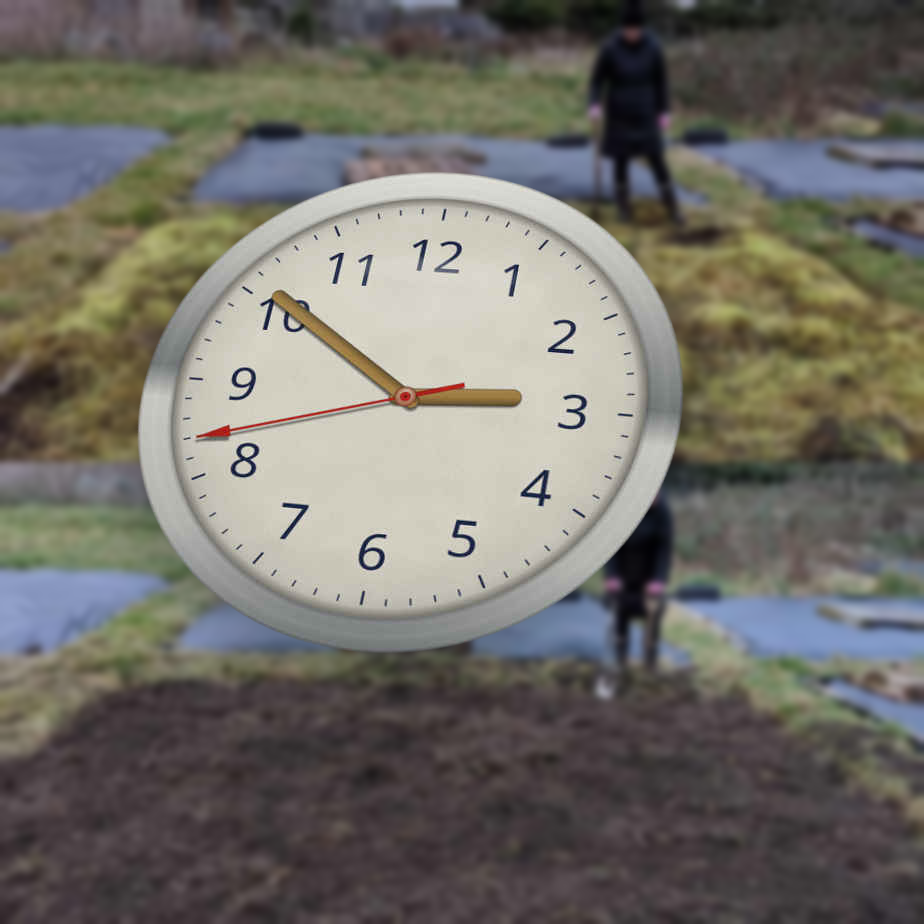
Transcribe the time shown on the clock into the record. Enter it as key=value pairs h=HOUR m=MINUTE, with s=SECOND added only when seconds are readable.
h=2 m=50 s=42
